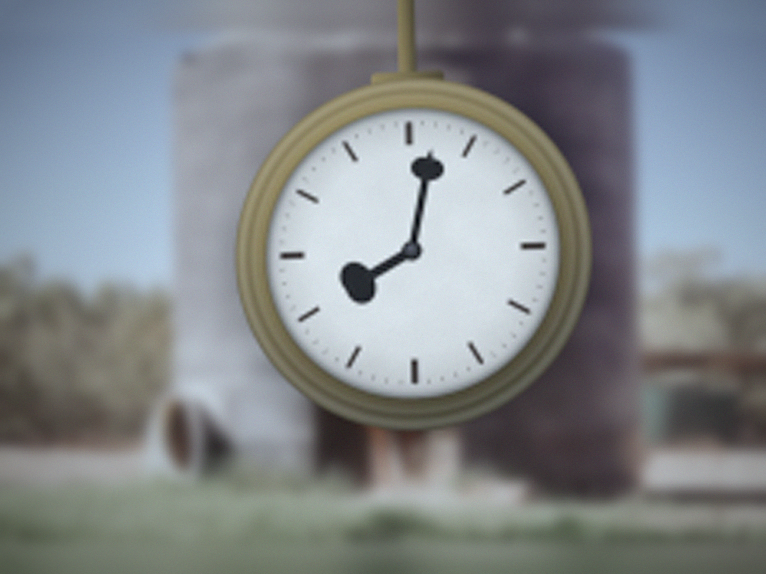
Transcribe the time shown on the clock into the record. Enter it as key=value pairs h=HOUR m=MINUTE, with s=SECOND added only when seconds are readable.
h=8 m=2
